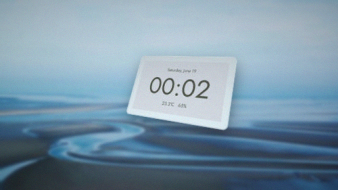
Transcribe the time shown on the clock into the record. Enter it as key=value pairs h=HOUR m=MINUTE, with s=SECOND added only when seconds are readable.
h=0 m=2
